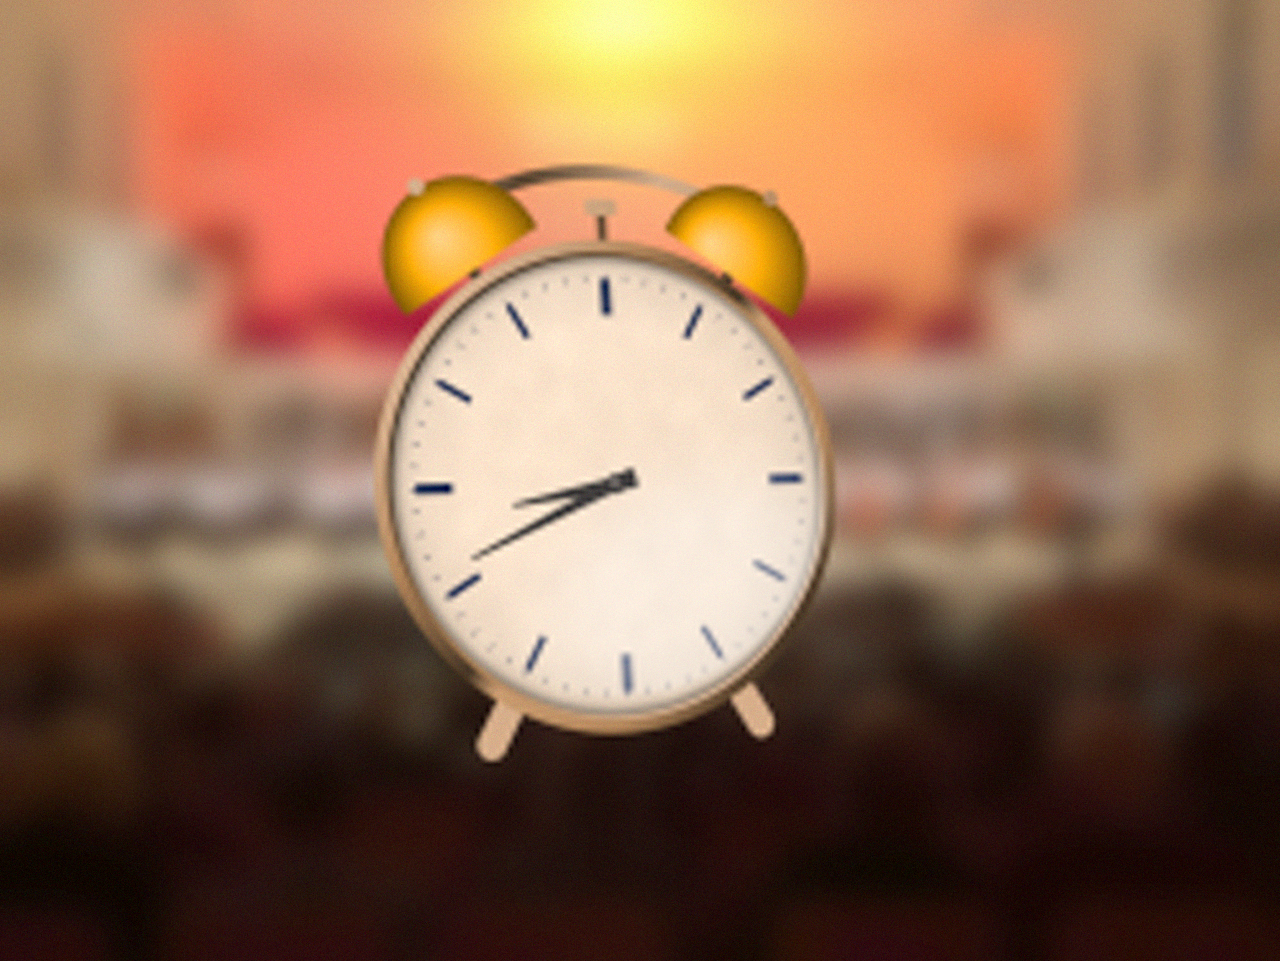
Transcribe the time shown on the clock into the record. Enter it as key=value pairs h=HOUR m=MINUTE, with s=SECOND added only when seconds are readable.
h=8 m=41
